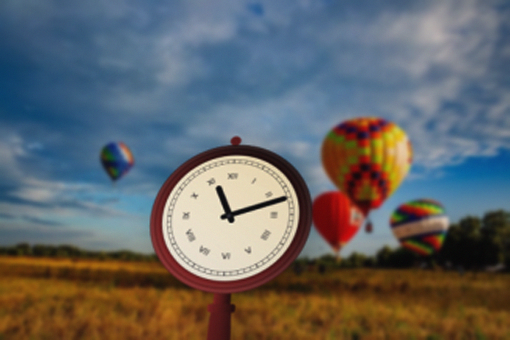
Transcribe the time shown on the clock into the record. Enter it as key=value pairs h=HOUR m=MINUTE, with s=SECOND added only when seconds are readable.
h=11 m=12
